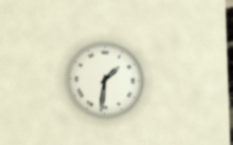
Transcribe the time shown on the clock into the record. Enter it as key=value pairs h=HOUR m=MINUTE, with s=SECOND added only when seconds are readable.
h=1 m=31
